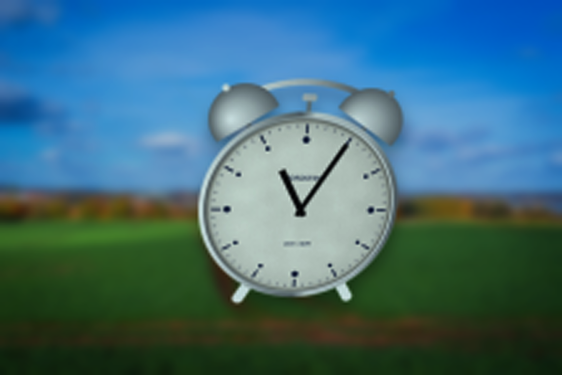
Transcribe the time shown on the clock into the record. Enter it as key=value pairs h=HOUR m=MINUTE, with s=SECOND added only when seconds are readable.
h=11 m=5
